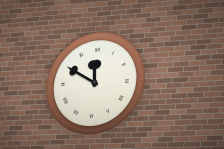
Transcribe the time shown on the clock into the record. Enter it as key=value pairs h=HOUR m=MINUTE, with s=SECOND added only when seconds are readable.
h=11 m=50
